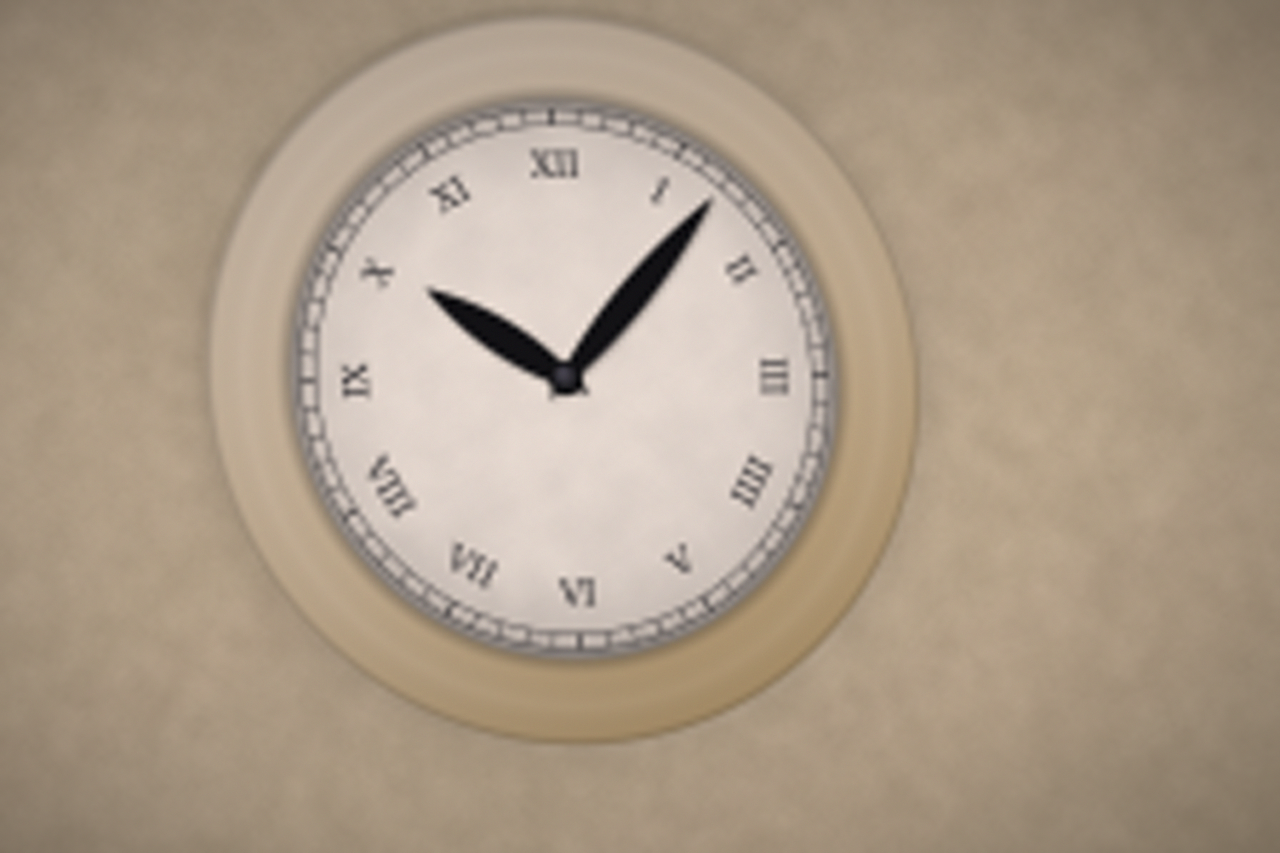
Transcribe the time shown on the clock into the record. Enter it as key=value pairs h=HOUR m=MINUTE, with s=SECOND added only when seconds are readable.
h=10 m=7
